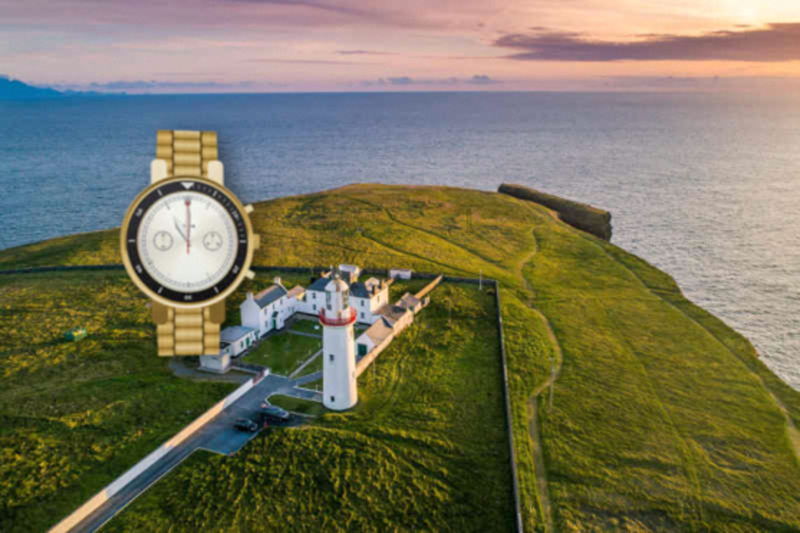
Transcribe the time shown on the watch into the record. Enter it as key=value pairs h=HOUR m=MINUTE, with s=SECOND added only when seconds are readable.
h=11 m=0
